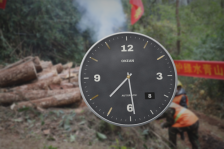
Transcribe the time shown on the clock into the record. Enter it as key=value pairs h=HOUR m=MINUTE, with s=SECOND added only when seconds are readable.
h=7 m=29
